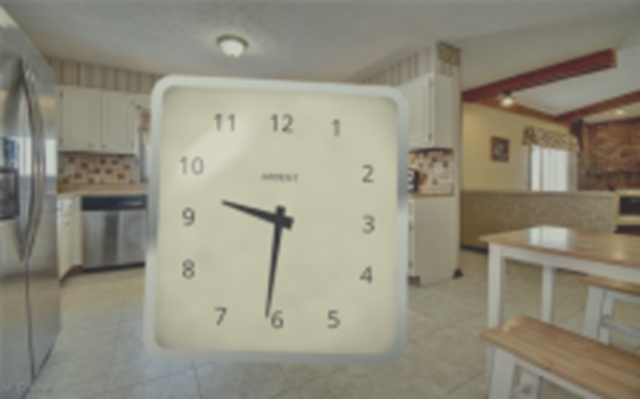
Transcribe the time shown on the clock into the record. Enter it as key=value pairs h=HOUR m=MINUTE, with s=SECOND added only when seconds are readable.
h=9 m=31
